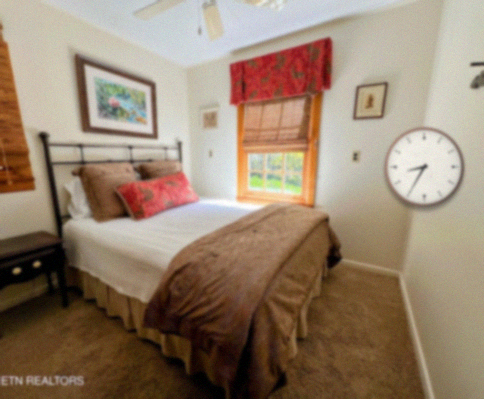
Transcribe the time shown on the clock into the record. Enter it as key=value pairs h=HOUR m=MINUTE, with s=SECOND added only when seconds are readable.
h=8 m=35
